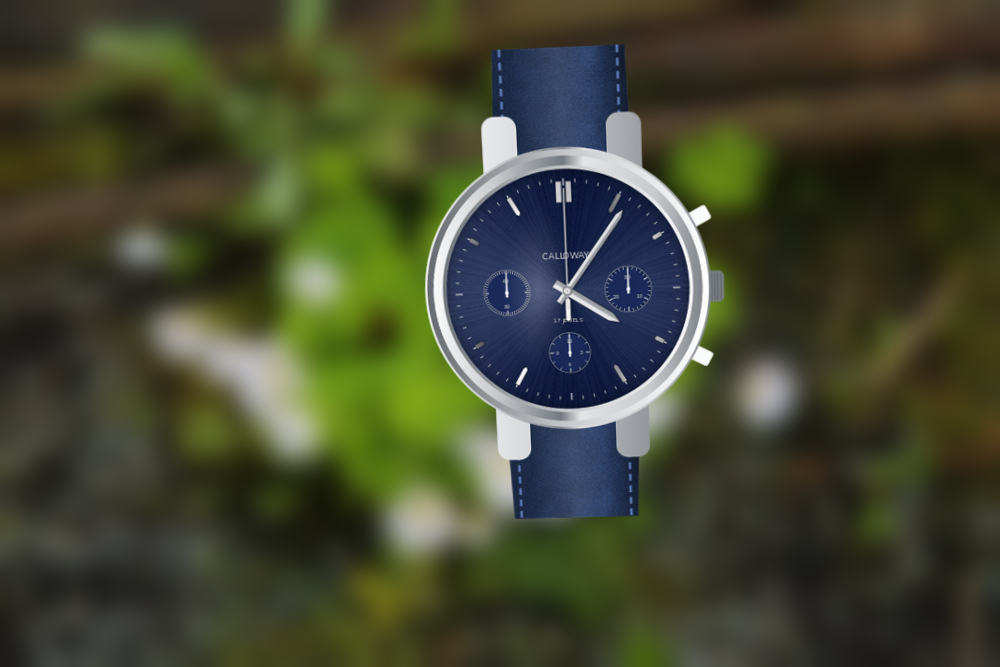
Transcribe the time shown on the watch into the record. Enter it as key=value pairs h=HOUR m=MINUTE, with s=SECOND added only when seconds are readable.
h=4 m=6
